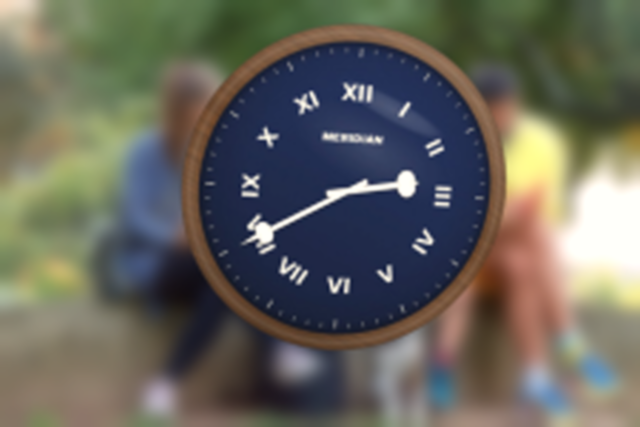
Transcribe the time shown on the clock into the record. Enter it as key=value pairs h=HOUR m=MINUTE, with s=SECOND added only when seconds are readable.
h=2 m=40
